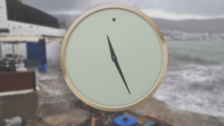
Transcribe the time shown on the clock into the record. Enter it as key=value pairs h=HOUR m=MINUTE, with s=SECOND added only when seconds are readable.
h=11 m=26
